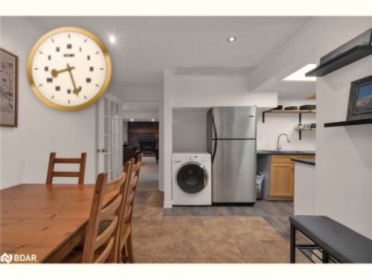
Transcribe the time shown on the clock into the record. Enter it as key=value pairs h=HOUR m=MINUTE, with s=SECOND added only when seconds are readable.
h=8 m=27
